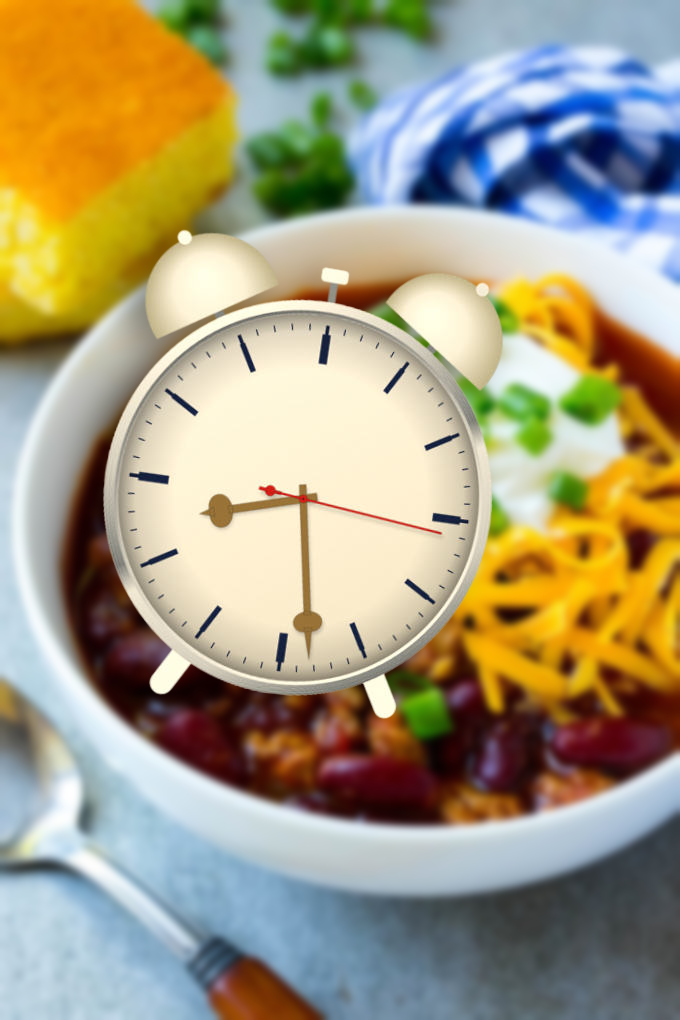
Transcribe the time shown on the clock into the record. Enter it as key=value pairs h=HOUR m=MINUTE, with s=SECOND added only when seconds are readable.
h=8 m=28 s=16
